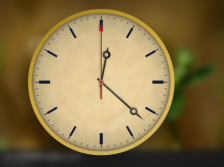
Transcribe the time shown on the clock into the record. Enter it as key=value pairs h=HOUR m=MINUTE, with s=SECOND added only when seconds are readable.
h=12 m=22 s=0
